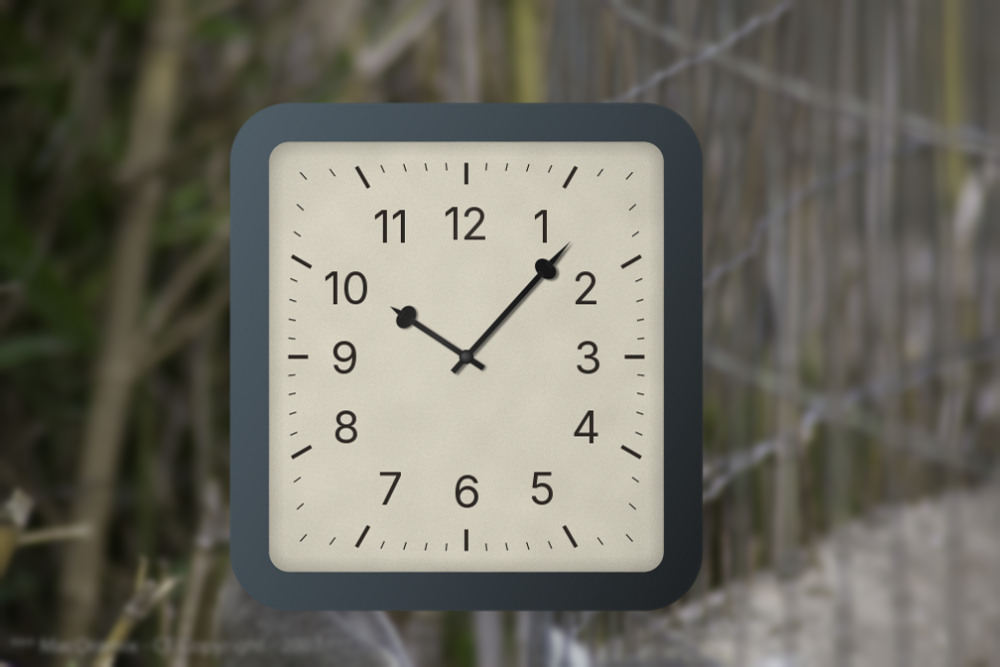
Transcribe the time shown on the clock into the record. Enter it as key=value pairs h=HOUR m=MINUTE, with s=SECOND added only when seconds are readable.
h=10 m=7
